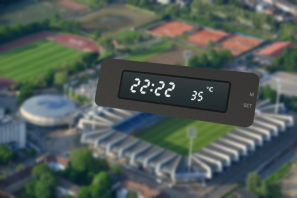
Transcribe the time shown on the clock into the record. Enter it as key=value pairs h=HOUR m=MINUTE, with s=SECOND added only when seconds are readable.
h=22 m=22
